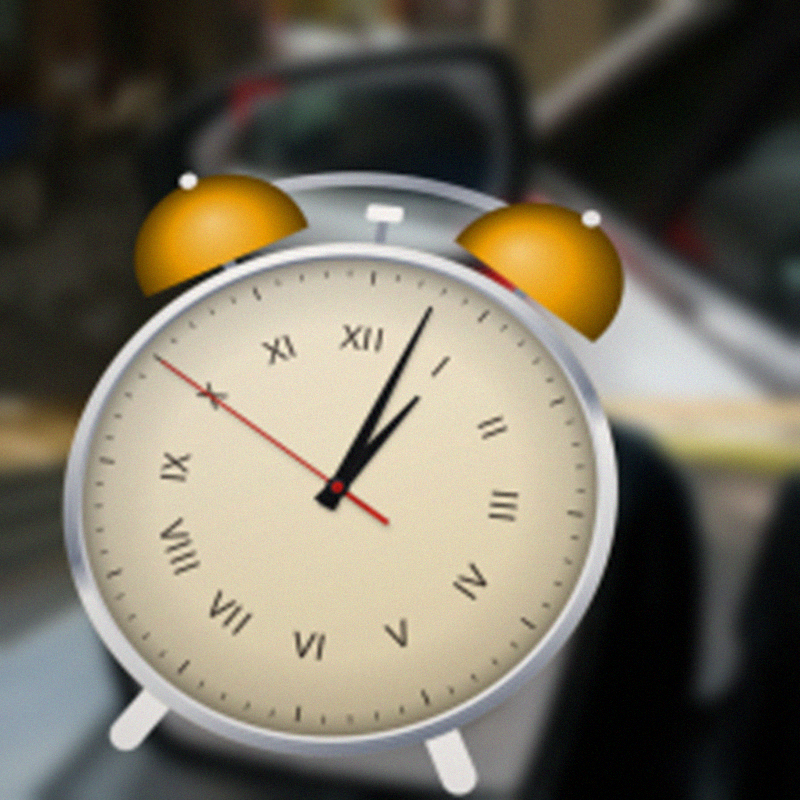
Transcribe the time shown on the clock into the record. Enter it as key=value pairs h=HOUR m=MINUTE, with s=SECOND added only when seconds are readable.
h=1 m=2 s=50
